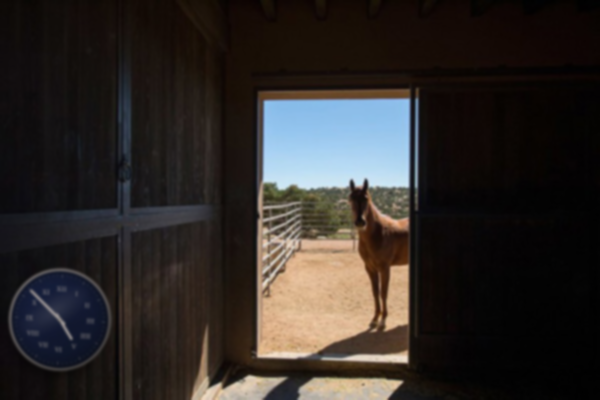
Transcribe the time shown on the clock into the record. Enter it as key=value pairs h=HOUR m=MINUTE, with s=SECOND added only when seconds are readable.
h=4 m=52
